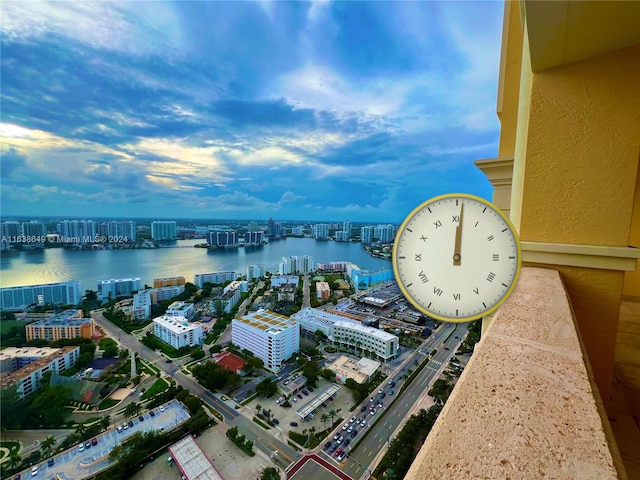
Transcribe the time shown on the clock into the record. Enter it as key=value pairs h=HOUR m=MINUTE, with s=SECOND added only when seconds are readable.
h=12 m=1
